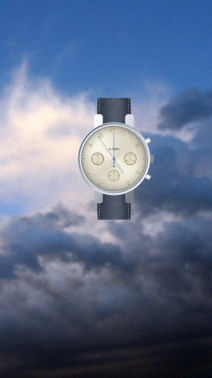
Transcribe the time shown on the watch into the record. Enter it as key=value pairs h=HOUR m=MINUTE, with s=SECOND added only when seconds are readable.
h=4 m=54
